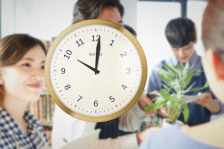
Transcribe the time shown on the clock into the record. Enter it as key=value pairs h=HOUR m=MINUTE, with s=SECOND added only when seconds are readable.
h=10 m=1
